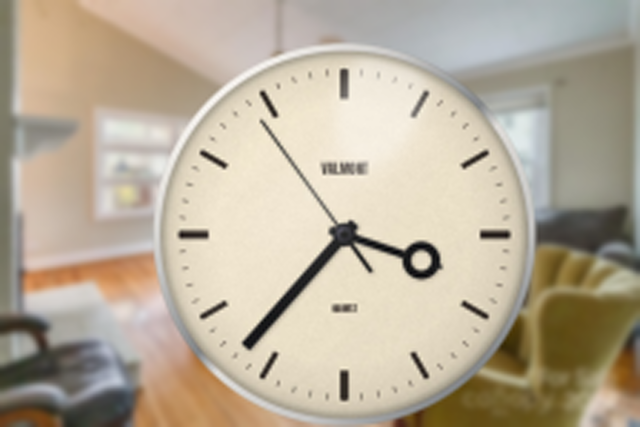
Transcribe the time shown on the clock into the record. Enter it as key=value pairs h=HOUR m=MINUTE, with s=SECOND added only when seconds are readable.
h=3 m=36 s=54
